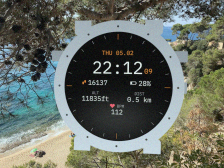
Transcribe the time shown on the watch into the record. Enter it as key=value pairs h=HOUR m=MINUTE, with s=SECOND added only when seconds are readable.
h=22 m=12
